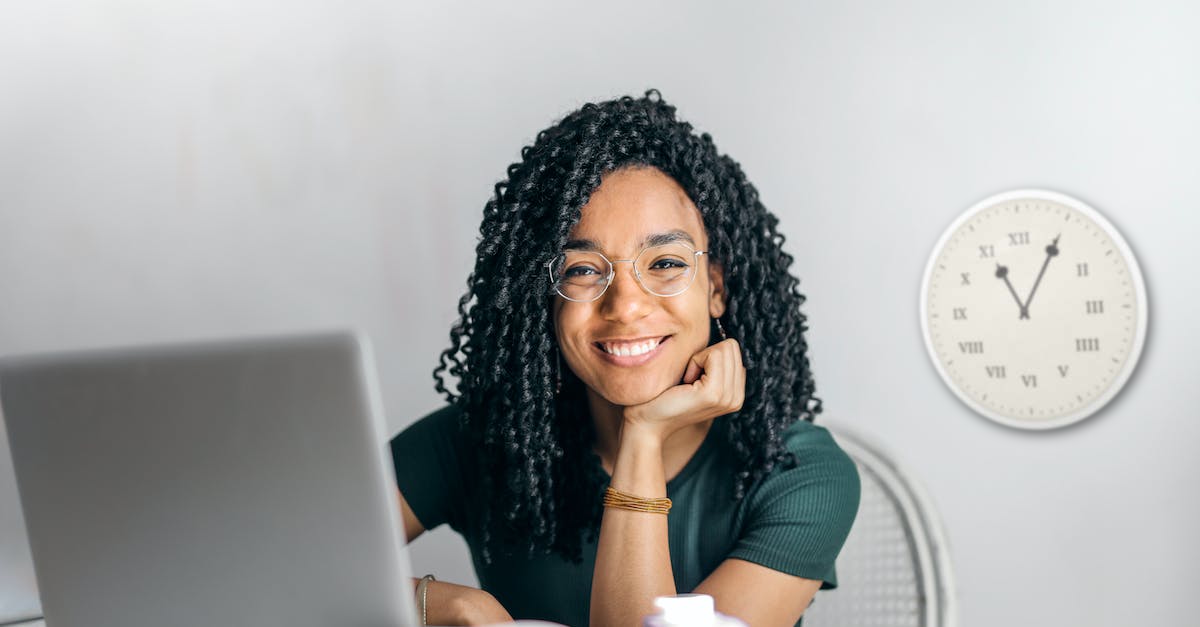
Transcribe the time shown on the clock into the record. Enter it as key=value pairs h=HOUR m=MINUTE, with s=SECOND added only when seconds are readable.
h=11 m=5
